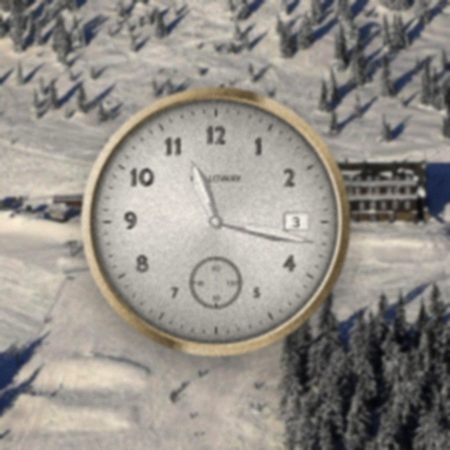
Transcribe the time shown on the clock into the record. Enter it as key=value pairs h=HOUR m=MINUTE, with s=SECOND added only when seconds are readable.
h=11 m=17
